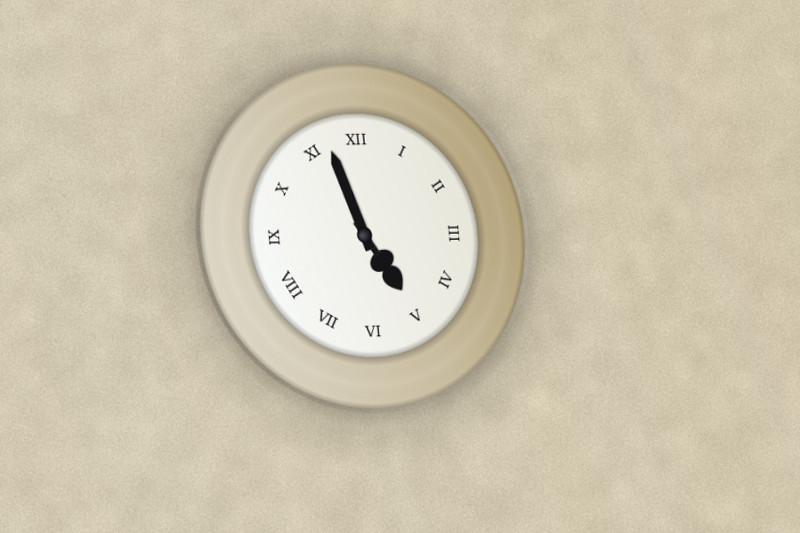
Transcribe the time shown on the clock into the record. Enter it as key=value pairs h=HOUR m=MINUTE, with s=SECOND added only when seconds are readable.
h=4 m=57
